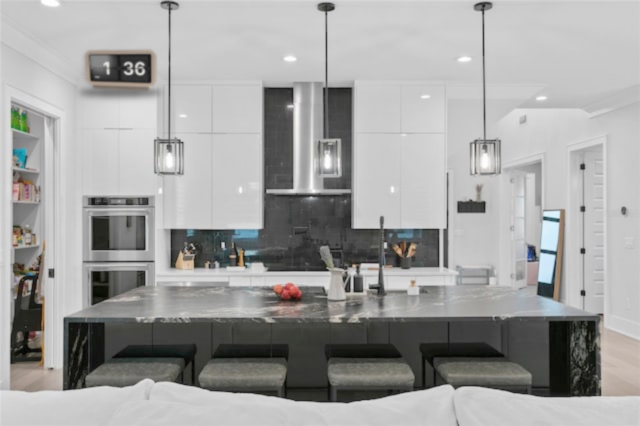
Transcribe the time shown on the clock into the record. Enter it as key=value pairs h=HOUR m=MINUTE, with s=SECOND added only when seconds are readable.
h=1 m=36
